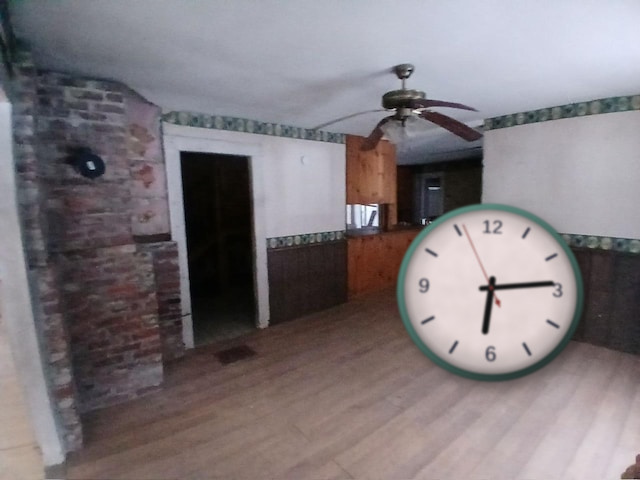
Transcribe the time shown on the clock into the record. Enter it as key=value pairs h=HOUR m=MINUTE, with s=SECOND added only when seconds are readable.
h=6 m=13 s=56
